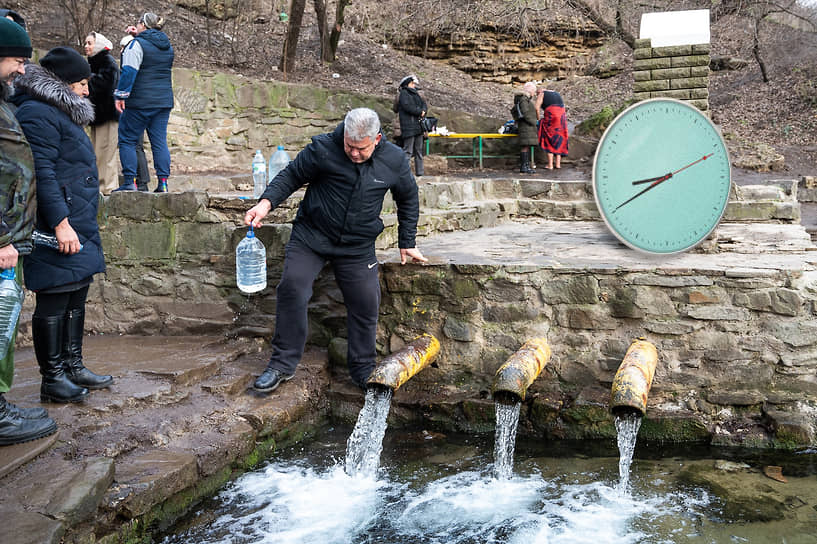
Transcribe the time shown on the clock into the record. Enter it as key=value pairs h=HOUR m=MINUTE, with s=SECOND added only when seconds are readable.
h=8 m=40 s=11
